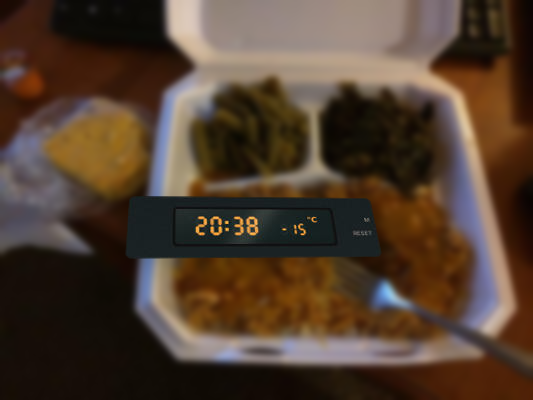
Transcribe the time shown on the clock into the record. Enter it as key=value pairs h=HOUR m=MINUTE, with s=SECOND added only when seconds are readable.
h=20 m=38
